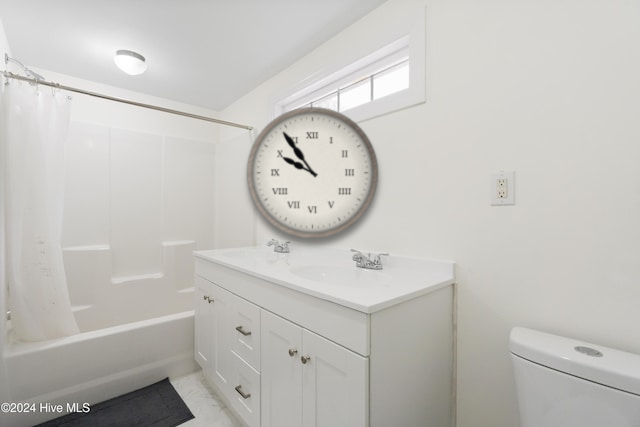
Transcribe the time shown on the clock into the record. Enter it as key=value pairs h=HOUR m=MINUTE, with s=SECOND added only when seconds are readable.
h=9 m=54
